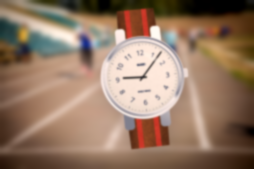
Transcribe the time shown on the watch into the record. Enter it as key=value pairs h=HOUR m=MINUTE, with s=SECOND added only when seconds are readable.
h=9 m=7
